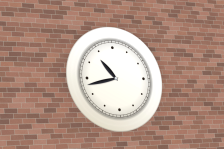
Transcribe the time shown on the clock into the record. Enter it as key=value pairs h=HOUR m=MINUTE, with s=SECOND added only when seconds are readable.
h=10 m=43
